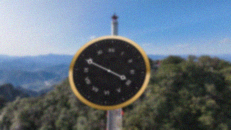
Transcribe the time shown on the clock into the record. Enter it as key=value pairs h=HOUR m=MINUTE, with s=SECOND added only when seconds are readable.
h=3 m=49
